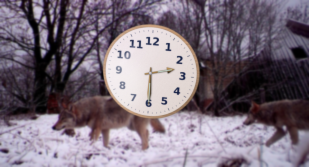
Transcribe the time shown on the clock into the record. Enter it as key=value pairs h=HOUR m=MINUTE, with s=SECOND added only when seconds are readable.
h=2 m=30
